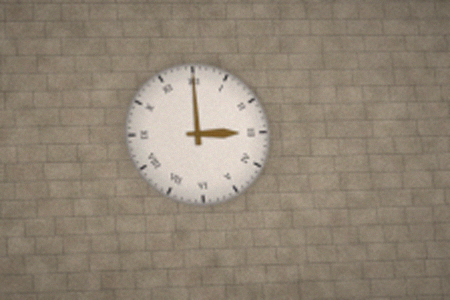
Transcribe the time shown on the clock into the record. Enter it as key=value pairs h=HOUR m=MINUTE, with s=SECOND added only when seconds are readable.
h=3 m=0
